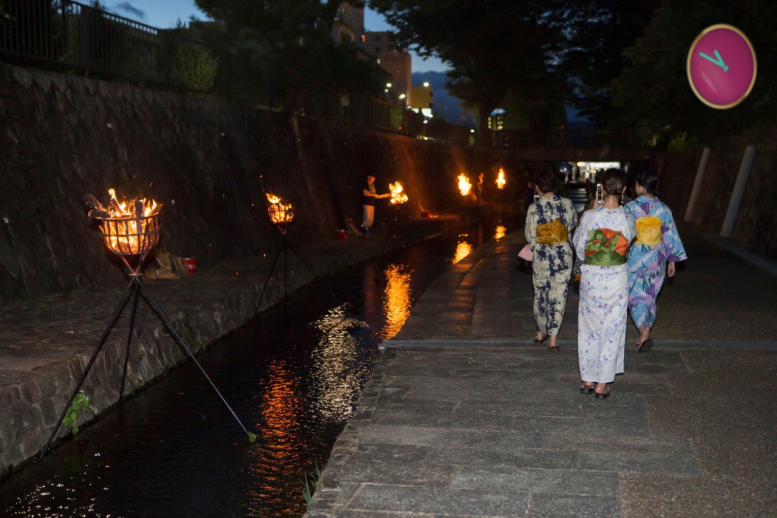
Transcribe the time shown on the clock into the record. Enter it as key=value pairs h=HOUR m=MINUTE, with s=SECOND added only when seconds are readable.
h=10 m=49
